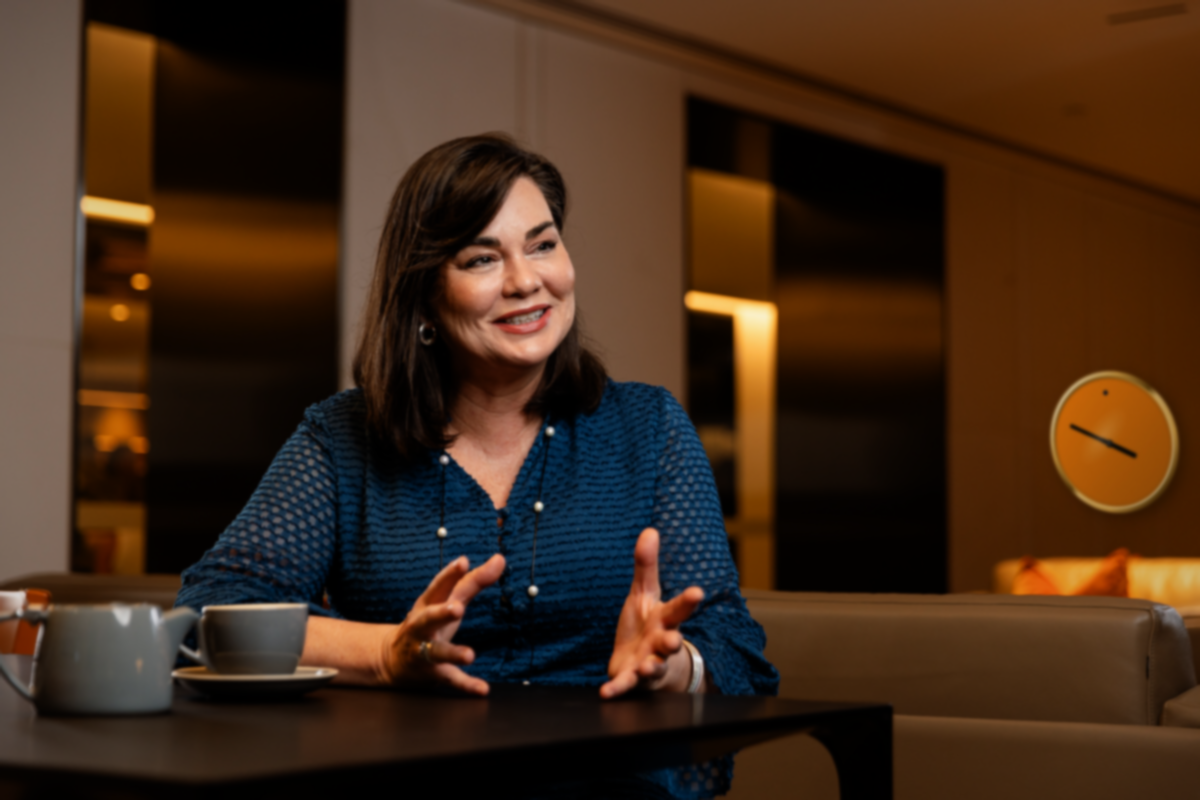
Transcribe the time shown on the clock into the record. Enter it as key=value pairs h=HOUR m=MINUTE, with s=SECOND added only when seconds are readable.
h=3 m=49
